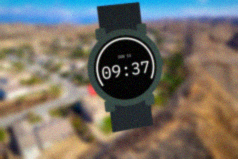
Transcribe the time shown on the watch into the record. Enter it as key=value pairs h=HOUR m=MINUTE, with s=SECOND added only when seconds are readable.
h=9 m=37
